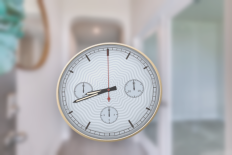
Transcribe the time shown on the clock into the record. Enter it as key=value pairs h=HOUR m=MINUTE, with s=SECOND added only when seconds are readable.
h=8 m=42
